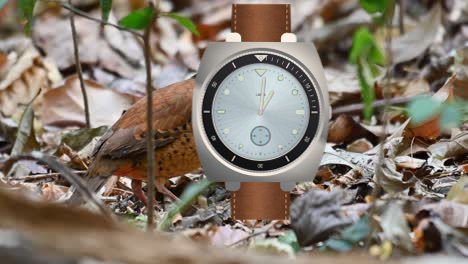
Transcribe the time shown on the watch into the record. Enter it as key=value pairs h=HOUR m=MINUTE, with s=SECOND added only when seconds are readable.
h=1 m=1
